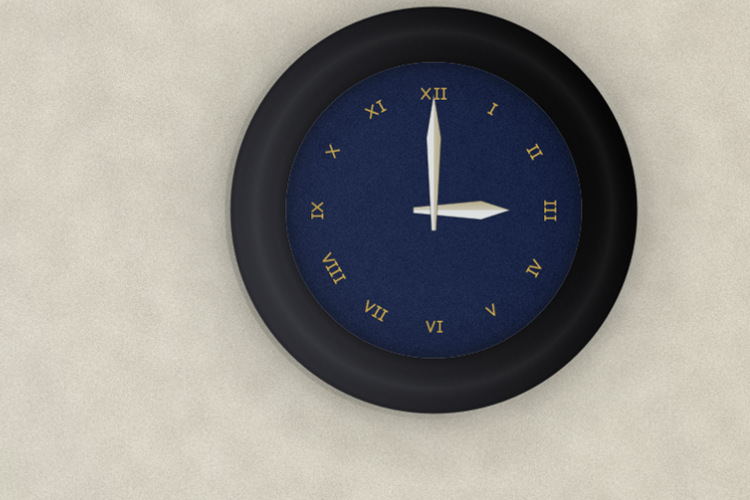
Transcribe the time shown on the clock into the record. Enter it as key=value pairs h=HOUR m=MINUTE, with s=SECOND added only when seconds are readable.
h=3 m=0
